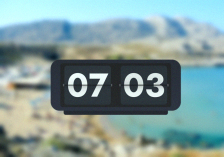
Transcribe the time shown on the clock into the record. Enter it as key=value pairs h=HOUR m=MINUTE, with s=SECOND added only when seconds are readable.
h=7 m=3
